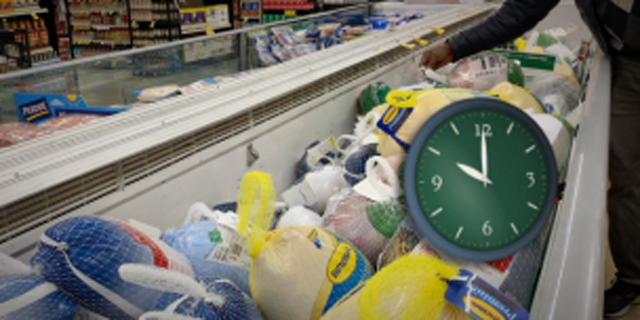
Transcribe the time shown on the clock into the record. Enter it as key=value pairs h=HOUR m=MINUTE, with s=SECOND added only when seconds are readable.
h=10 m=0
